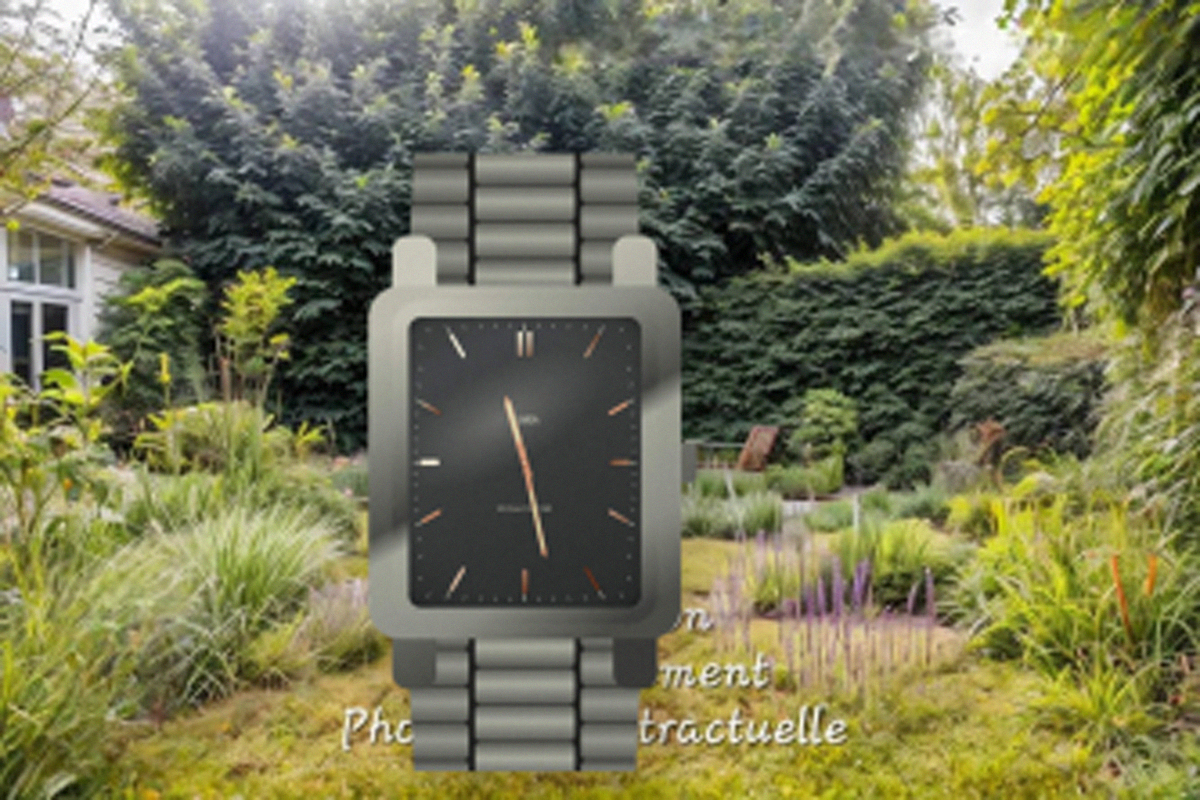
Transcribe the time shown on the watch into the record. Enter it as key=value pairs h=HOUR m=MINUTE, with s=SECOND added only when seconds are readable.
h=11 m=28
